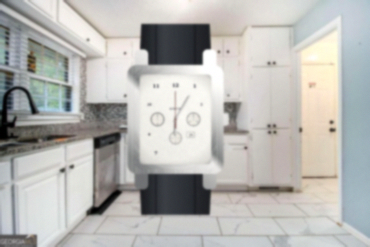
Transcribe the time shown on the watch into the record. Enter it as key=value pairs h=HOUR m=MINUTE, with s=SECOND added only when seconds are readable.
h=6 m=5
